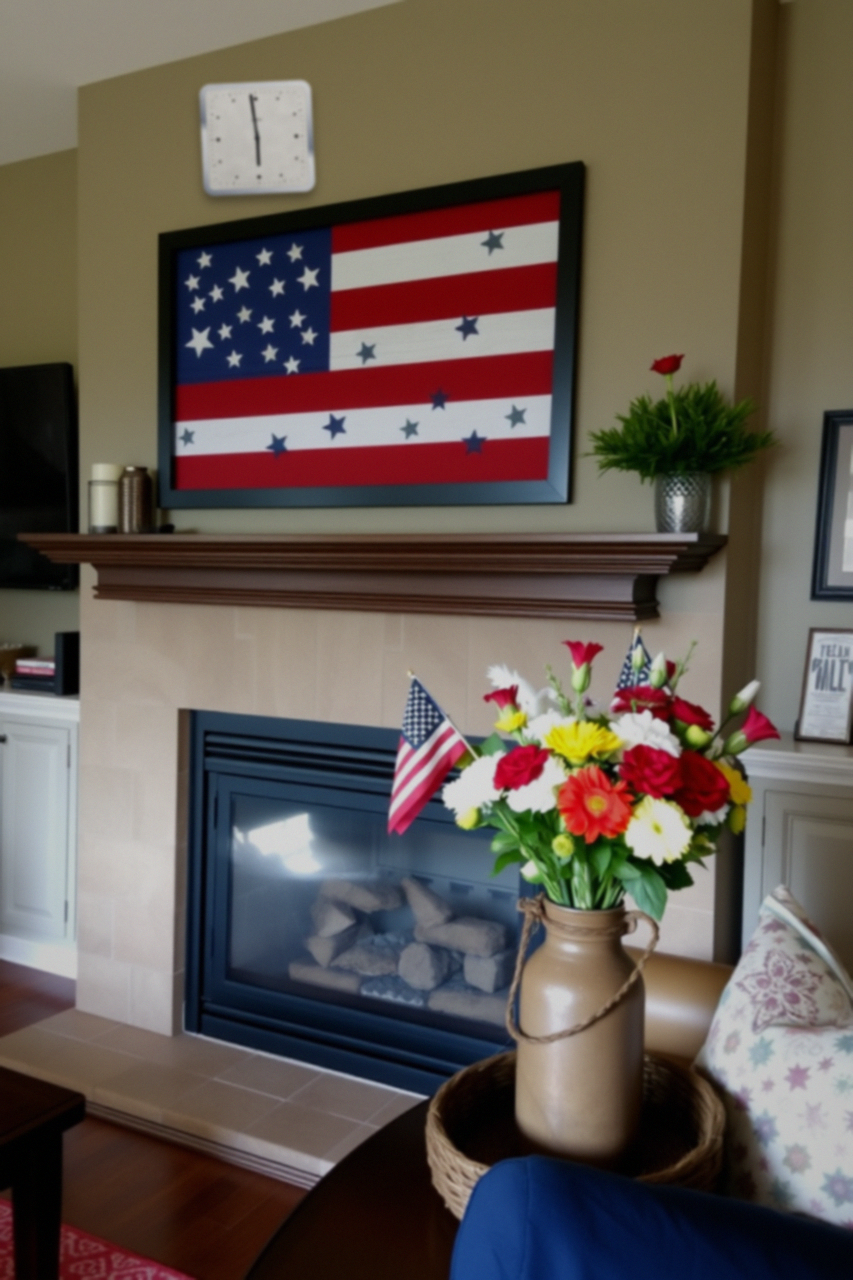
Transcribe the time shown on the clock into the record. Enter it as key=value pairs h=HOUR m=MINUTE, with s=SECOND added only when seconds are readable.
h=5 m=59
